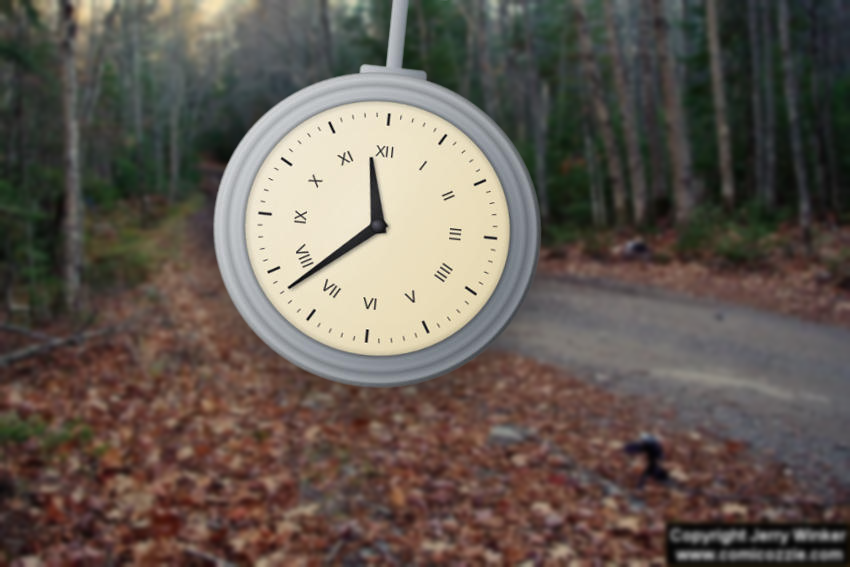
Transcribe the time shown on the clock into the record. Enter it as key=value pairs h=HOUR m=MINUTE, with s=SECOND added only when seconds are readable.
h=11 m=38
